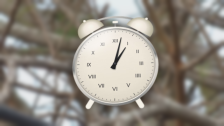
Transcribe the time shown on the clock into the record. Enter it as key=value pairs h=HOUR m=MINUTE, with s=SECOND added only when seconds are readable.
h=1 m=2
